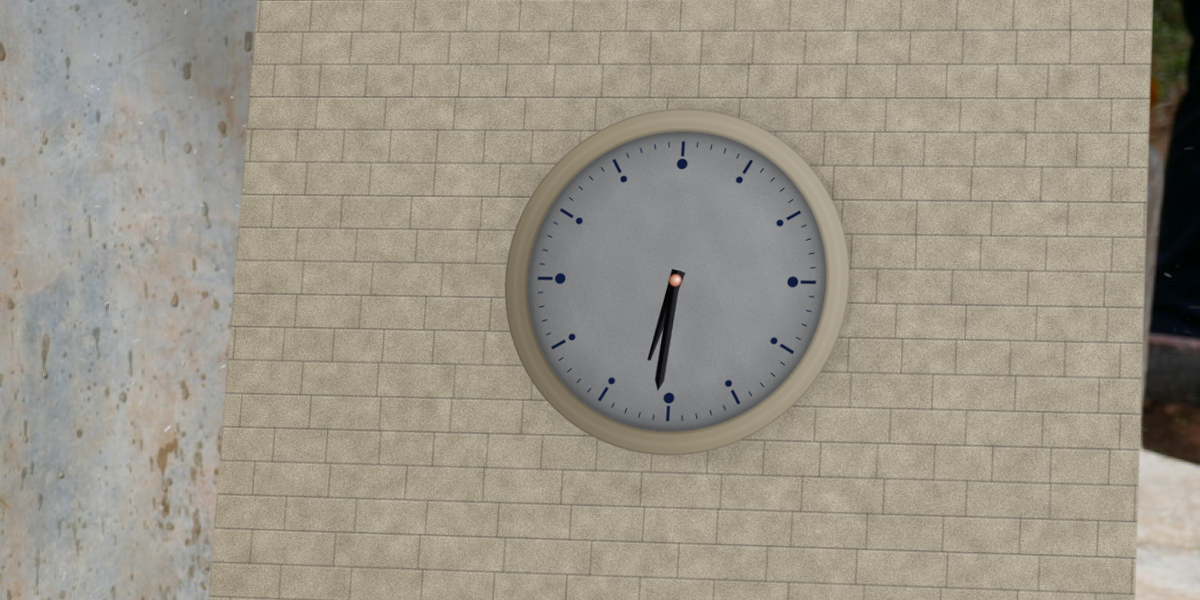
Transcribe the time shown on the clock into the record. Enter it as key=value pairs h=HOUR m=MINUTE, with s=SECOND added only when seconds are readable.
h=6 m=31
